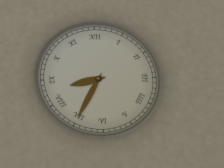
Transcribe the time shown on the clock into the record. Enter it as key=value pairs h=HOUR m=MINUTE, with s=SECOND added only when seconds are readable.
h=8 m=35
